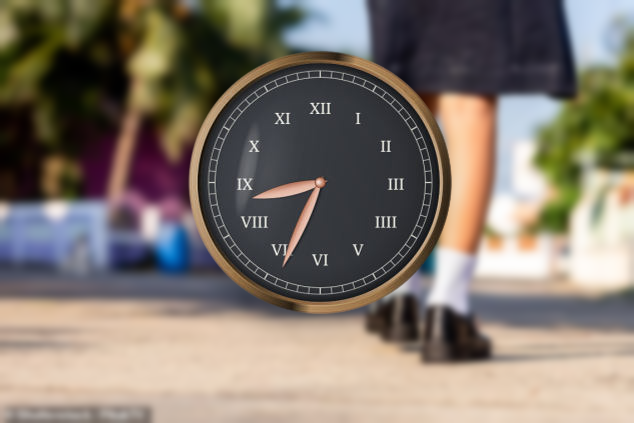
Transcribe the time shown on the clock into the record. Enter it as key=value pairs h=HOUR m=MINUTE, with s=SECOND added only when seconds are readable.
h=8 m=34
